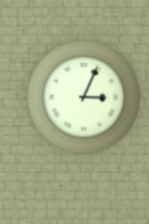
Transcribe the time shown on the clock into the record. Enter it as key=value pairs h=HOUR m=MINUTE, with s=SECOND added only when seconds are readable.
h=3 m=4
